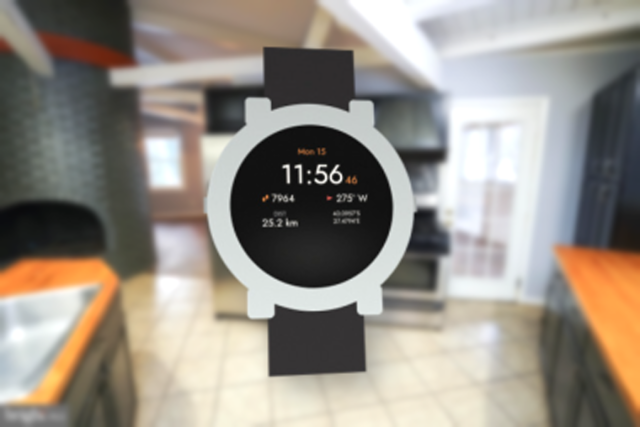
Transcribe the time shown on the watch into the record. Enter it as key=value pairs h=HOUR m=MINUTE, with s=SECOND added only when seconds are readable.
h=11 m=56
